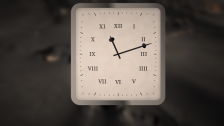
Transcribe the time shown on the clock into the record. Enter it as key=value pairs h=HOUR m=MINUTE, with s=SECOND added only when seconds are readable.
h=11 m=12
